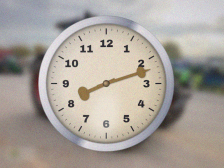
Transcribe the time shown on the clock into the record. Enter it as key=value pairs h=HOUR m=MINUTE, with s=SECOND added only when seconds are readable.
h=8 m=12
